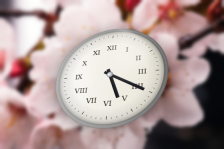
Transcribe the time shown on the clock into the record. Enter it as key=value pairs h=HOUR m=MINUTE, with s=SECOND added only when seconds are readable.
h=5 m=20
